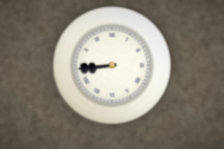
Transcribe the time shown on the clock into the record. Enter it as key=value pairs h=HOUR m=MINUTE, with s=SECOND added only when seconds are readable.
h=8 m=44
